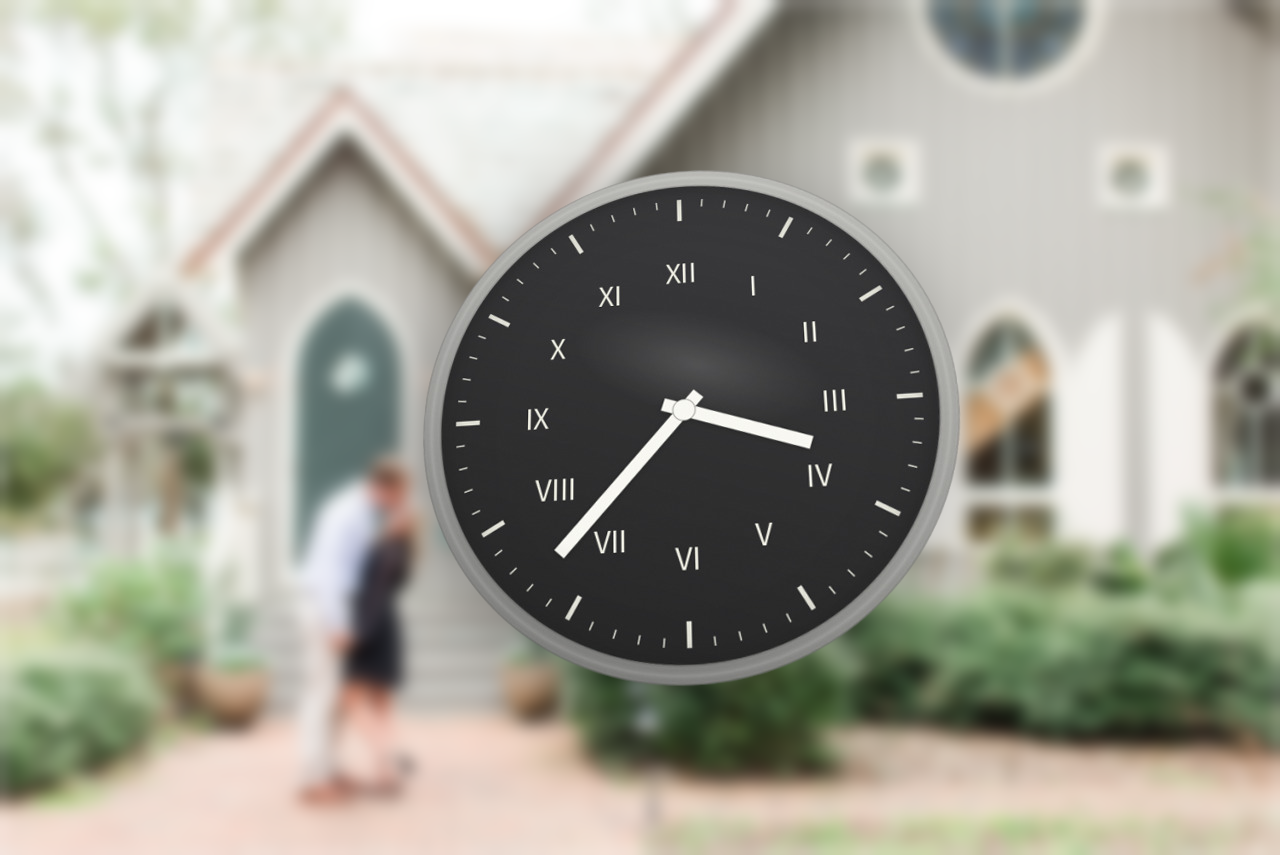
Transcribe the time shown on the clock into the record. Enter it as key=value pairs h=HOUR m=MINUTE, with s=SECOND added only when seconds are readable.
h=3 m=37
